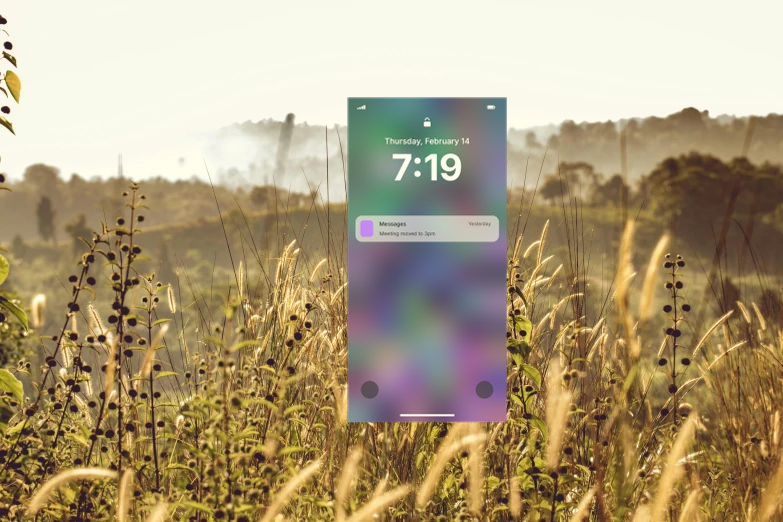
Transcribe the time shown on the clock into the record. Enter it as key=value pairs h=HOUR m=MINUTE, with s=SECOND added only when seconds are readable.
h=7 m=19
